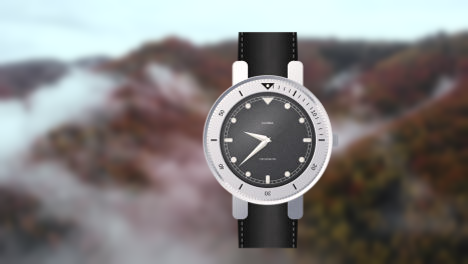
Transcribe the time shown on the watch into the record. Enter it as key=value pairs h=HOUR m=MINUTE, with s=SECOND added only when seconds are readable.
h=9 m=38
